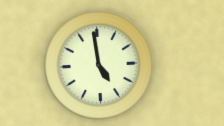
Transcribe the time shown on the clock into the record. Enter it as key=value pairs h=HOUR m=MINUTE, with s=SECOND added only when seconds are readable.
h=4 m=59
